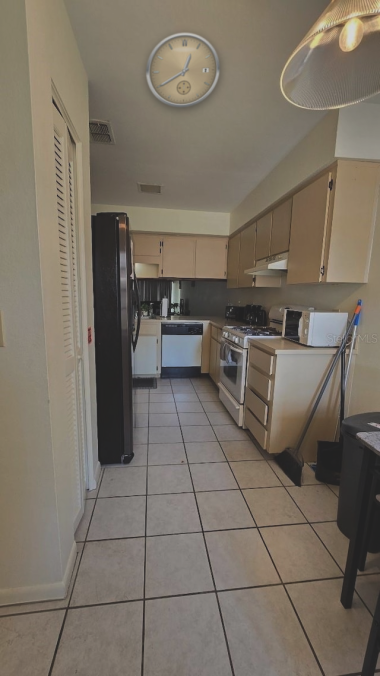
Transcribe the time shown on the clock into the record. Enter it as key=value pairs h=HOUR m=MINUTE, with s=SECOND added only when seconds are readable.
h=12 m=40
